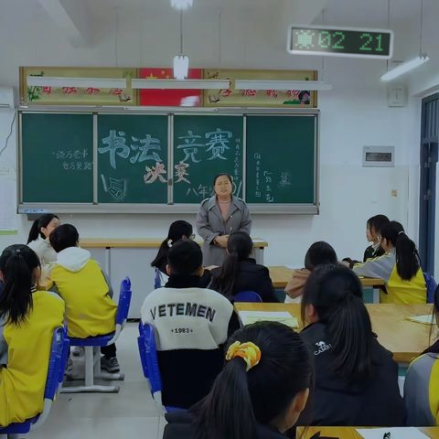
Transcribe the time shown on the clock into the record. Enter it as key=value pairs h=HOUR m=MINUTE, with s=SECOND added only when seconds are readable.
h=2 m=21
